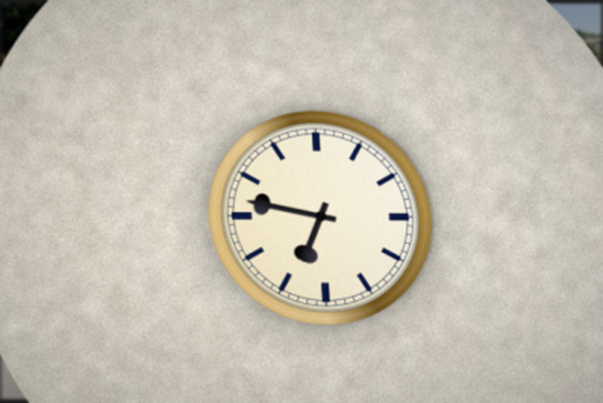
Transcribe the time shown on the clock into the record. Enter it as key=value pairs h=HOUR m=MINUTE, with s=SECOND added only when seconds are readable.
h=6 m=47
